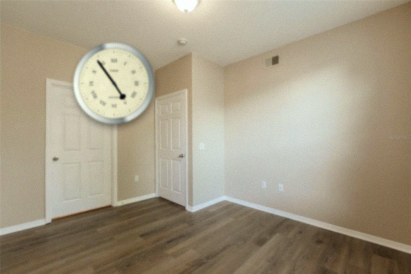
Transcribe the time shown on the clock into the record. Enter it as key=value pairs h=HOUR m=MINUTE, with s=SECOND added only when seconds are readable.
h=4 m=54
